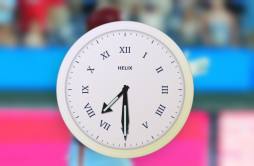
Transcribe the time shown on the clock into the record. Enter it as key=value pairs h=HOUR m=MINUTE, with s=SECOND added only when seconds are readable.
h=7 m=30
